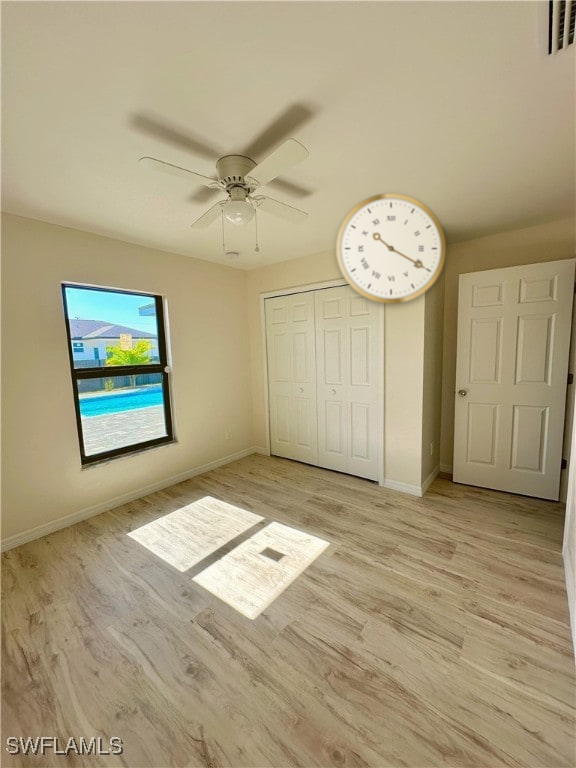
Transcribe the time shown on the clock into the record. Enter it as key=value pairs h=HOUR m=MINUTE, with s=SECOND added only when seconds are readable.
h=10 m=20
